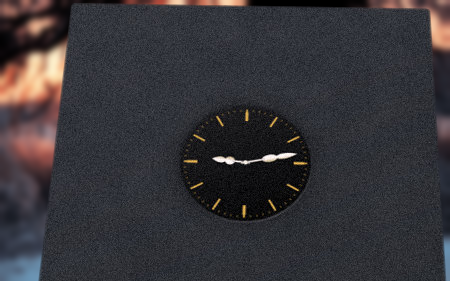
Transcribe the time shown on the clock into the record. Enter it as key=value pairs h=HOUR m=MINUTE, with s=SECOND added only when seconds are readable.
h=9 m=13
